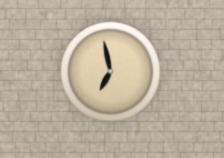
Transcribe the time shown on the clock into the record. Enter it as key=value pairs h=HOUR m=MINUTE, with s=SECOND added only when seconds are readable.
h=6 m=58
